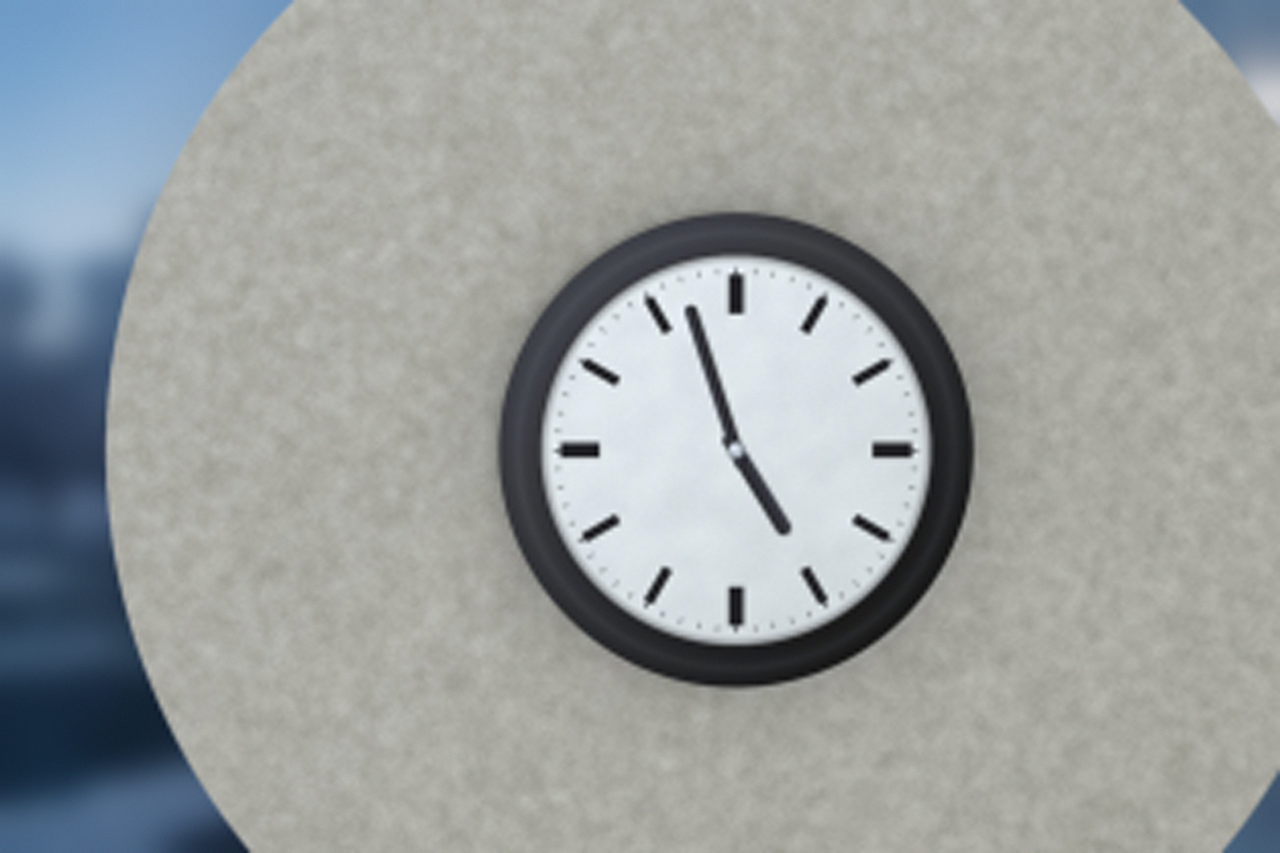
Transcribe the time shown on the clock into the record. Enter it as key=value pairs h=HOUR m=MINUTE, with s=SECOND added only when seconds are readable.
h=4 m=57
